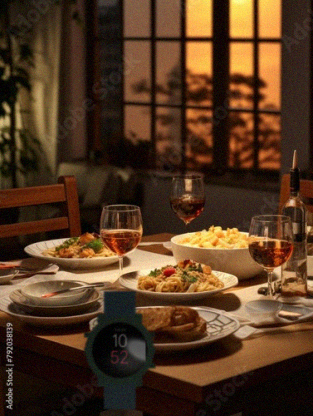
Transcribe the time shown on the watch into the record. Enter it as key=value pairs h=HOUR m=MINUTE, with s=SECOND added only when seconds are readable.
h=10 m=52
